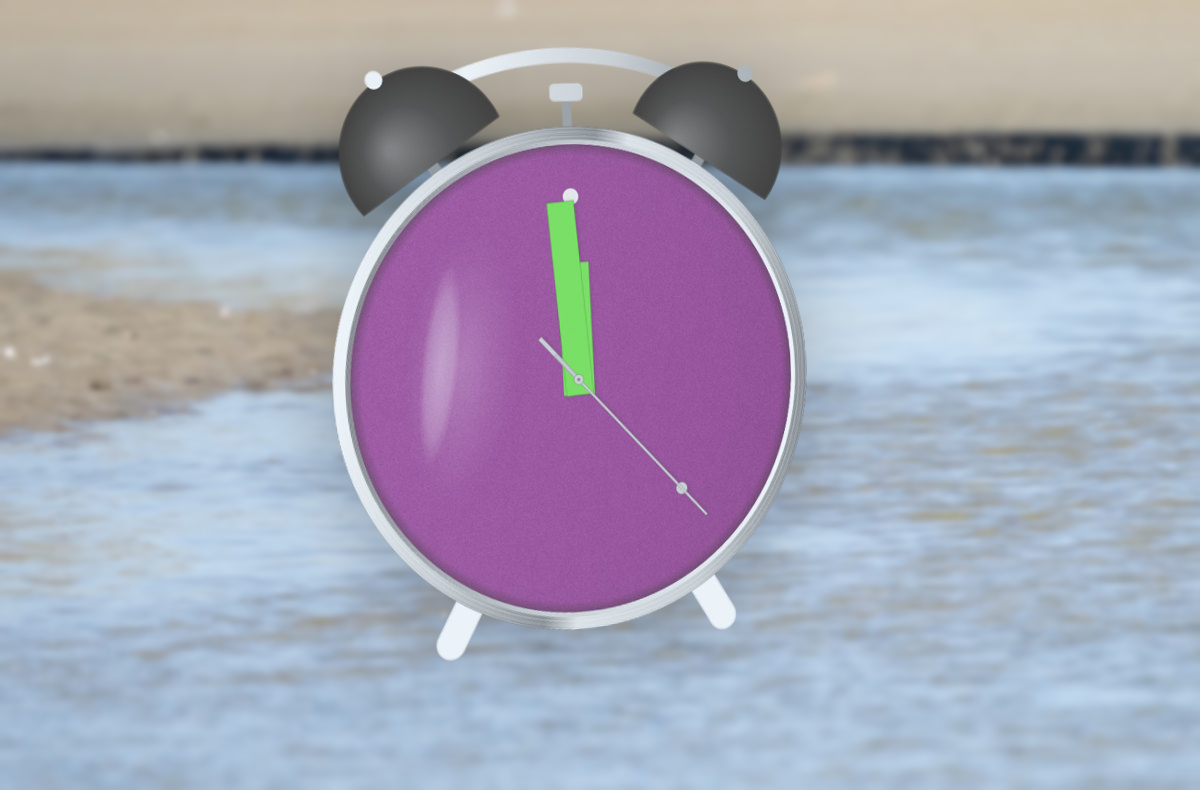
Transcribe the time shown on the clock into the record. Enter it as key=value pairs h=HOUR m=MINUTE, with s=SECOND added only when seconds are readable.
h=11 m=59 s=23
